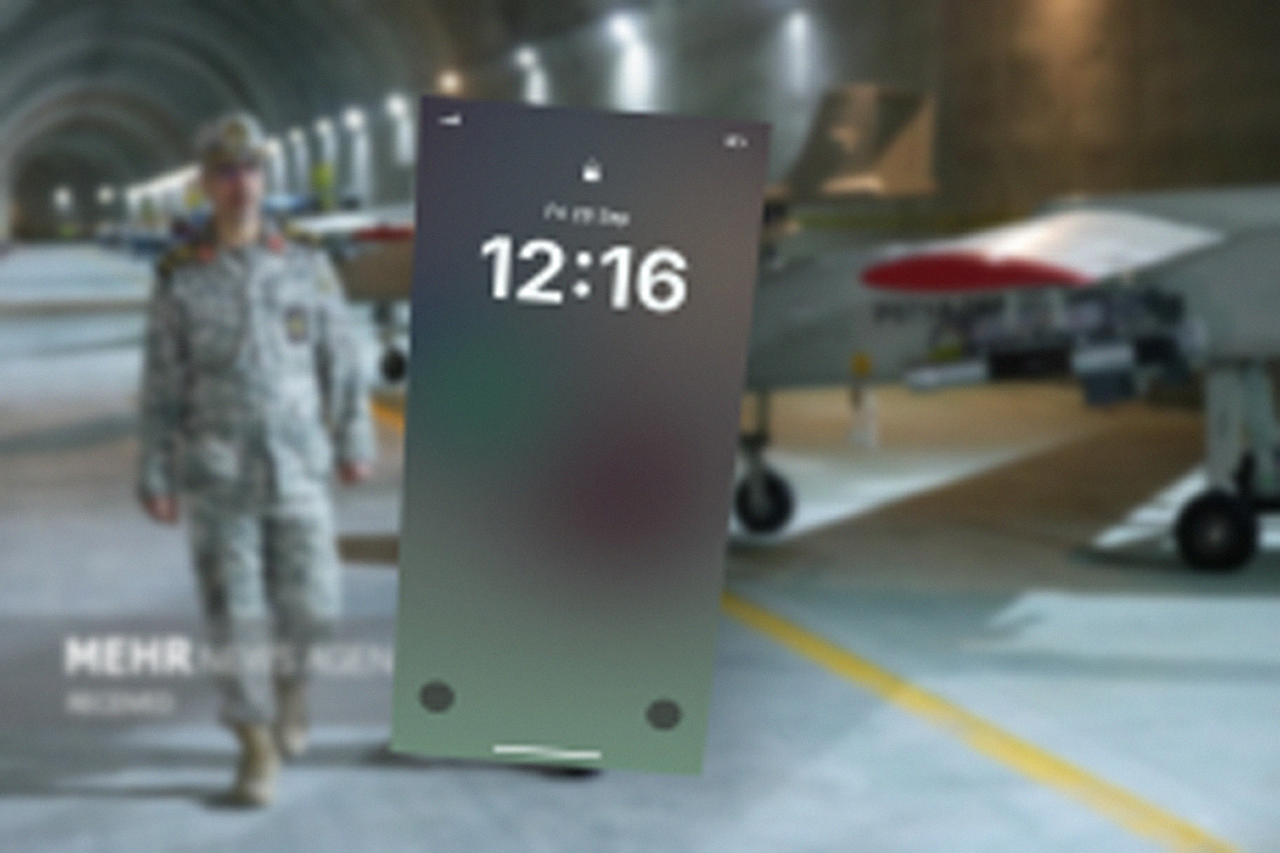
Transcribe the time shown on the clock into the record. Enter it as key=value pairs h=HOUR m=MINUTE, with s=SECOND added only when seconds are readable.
h=12 m=16
